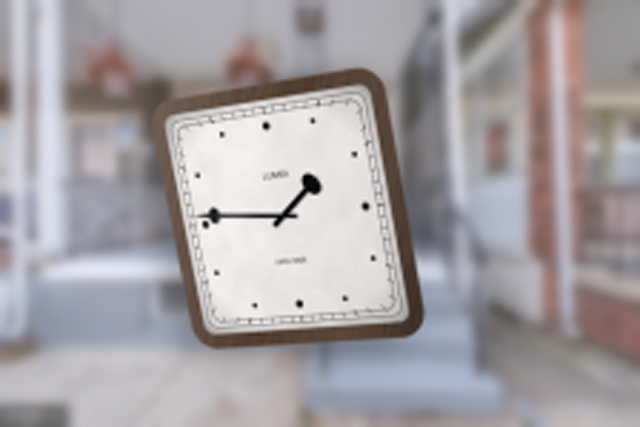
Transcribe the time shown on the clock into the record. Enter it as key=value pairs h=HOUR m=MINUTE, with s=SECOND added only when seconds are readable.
h=1 m=46
